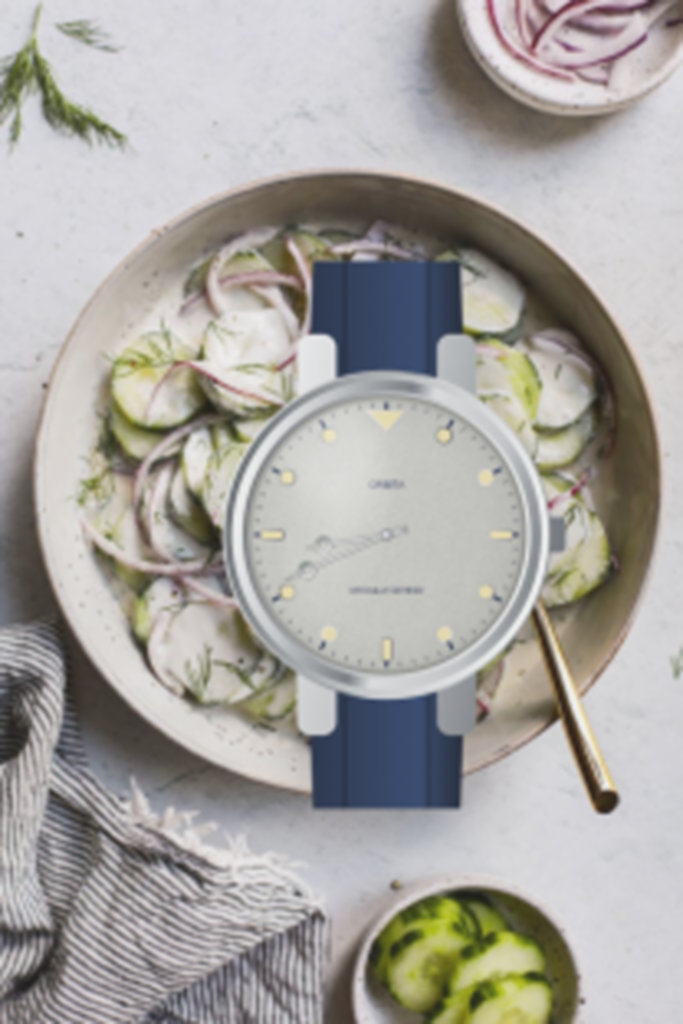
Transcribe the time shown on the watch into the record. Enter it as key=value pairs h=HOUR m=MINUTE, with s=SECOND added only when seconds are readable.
h=8 m=41
